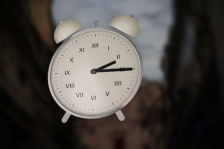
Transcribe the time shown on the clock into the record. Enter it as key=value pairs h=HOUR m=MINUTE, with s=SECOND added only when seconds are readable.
h=2 m=15
